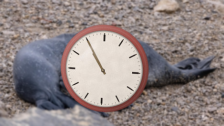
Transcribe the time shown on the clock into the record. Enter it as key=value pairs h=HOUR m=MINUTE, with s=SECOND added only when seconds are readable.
h=10 m=55
